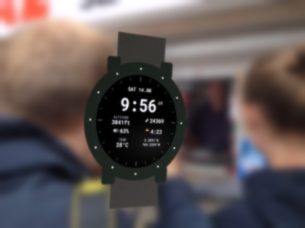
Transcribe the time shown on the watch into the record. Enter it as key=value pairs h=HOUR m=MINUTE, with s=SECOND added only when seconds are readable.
h=9 m=56
